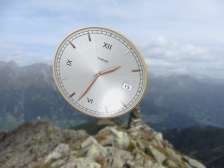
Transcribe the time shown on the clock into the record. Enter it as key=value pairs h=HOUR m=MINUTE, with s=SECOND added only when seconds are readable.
h=1 m=33
